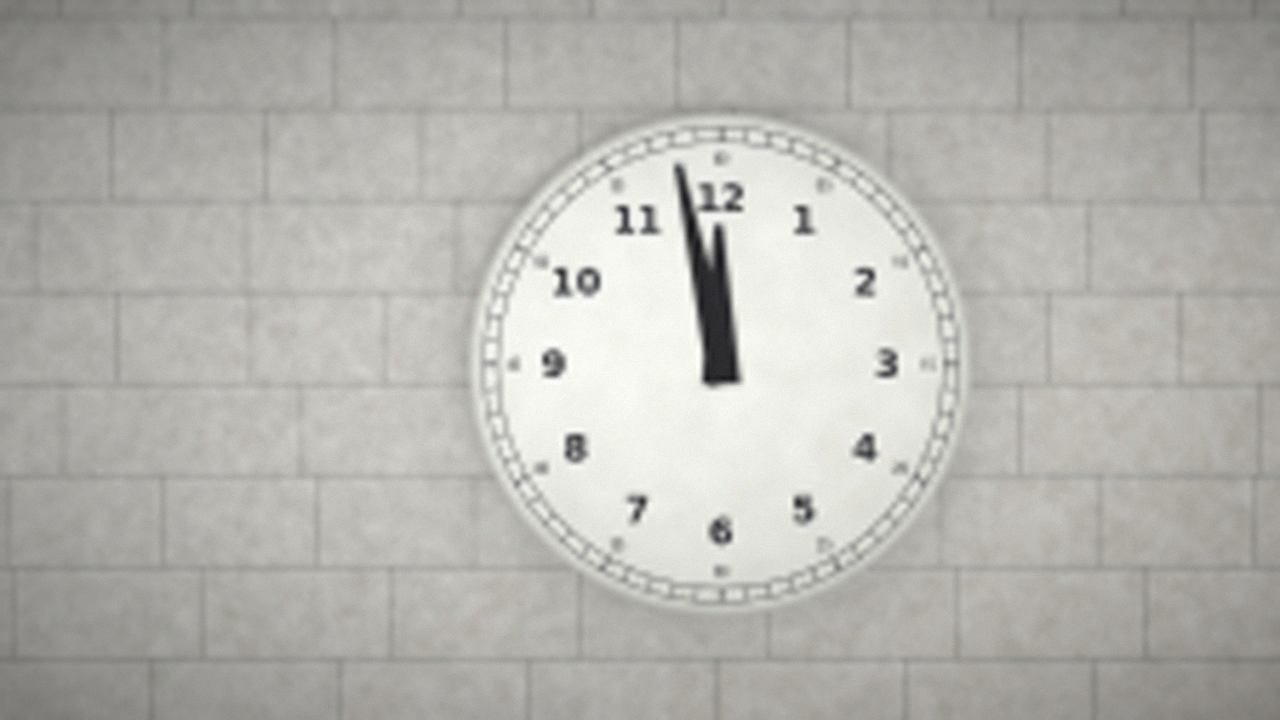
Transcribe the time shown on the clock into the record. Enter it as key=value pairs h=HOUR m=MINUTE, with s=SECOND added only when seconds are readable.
h=11 m=58
